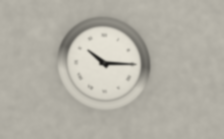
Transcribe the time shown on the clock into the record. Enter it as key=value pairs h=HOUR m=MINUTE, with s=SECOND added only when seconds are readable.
h=10 m=15
